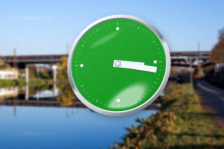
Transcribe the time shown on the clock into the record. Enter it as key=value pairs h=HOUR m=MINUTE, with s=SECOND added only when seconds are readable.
h=3 m=17
